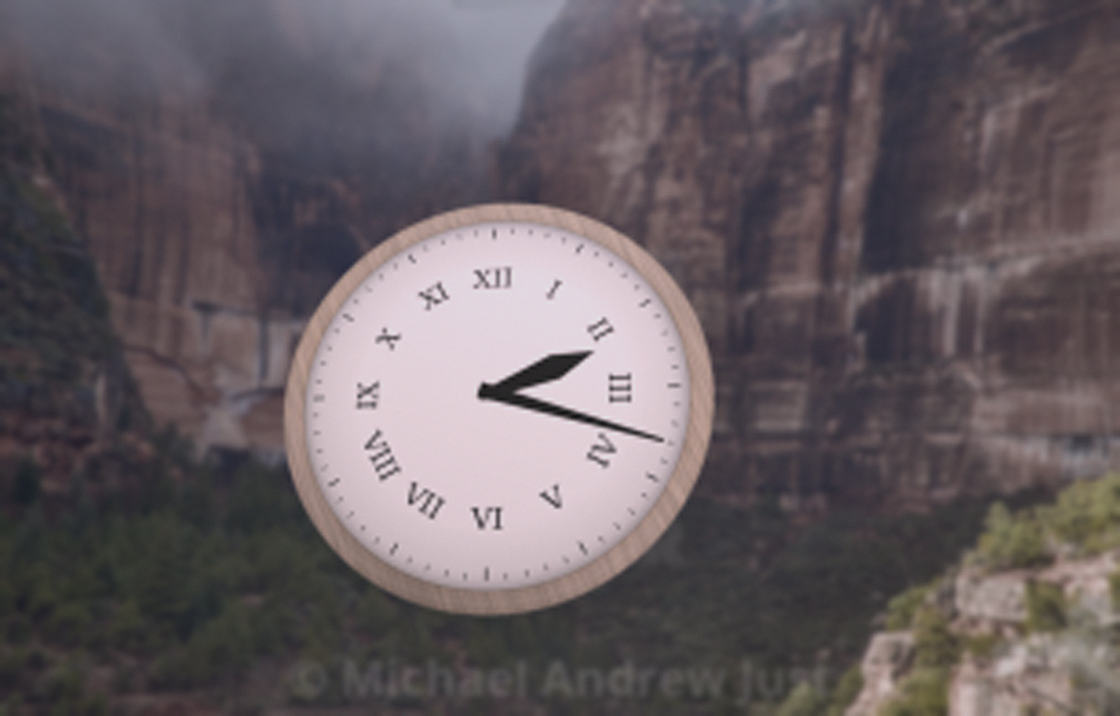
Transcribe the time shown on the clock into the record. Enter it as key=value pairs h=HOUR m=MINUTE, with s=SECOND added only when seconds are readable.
h=2 m=18
